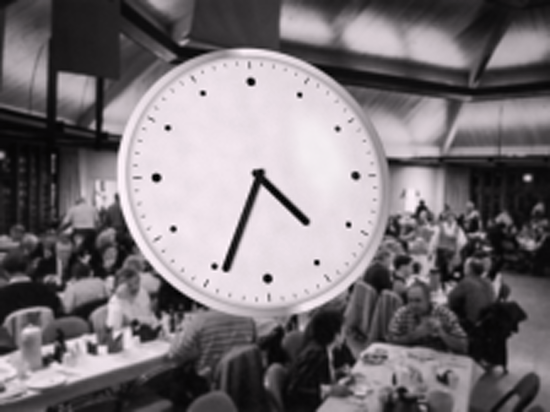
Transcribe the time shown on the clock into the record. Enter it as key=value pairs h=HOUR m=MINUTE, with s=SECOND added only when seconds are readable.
h=4 m=34
